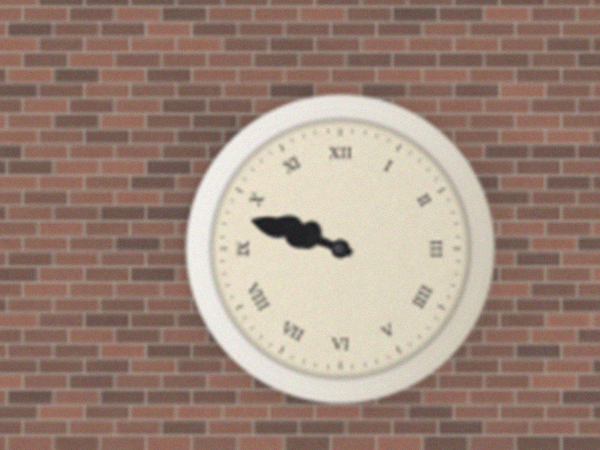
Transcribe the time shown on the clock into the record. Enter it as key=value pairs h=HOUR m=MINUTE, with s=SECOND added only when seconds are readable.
h=9 m=48
